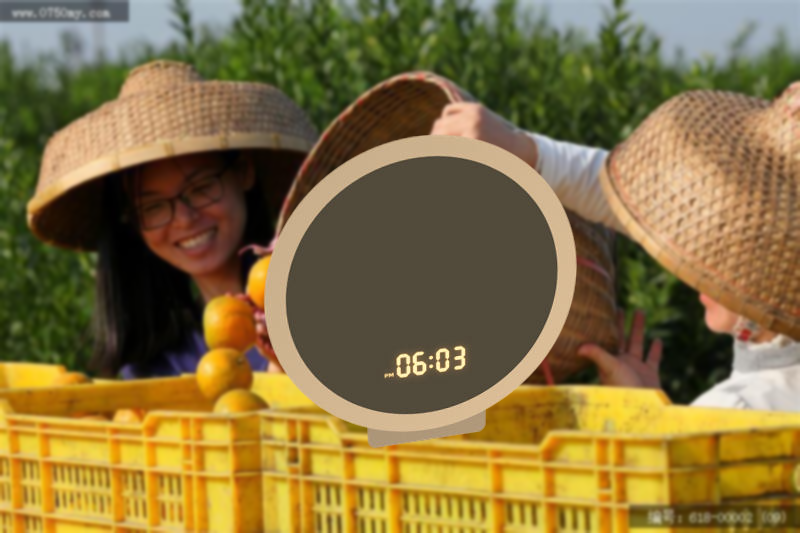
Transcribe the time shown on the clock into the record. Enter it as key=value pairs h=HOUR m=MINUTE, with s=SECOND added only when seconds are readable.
h=6 m=3
